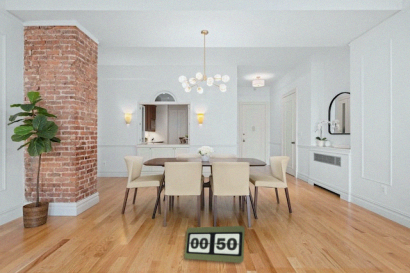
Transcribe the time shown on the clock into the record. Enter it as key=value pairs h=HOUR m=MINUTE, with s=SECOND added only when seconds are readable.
h=0 m=50
